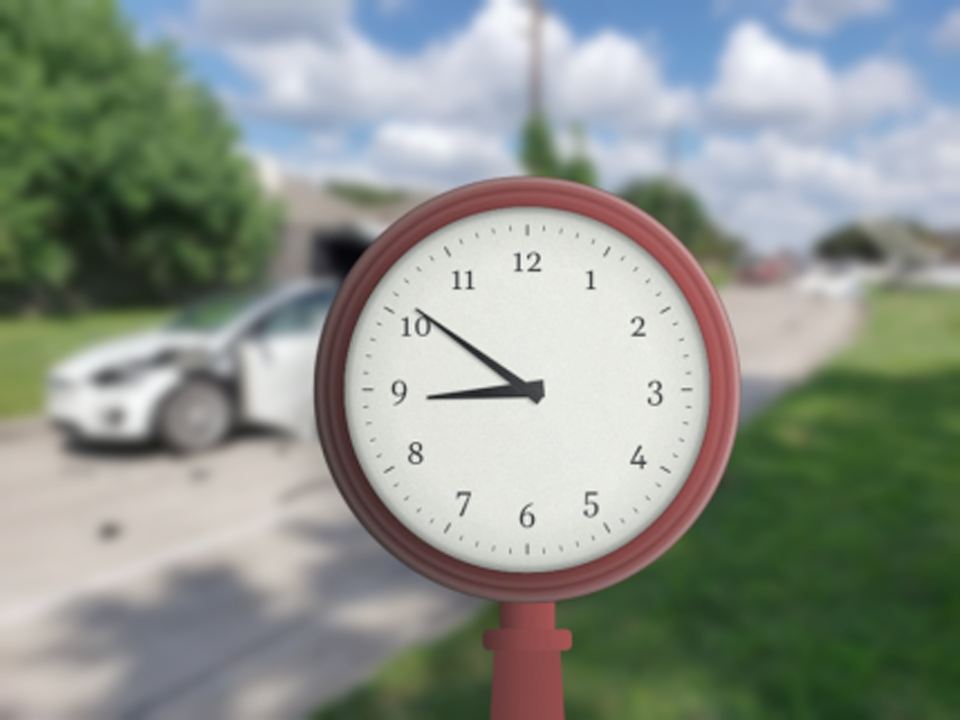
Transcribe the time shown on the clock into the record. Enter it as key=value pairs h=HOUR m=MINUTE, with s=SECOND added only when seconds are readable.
h=8 m=51
